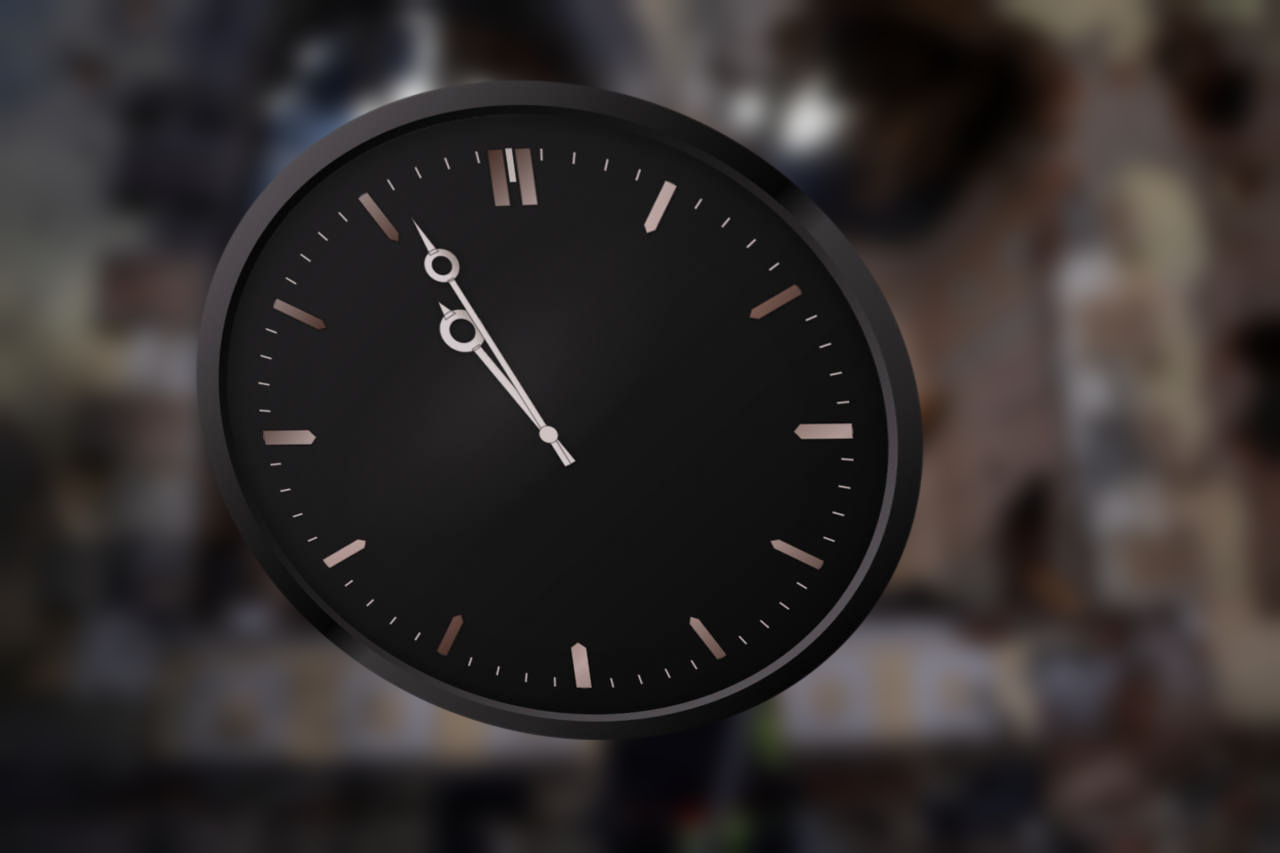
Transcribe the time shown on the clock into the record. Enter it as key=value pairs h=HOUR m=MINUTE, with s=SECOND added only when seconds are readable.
h=10 m=56
